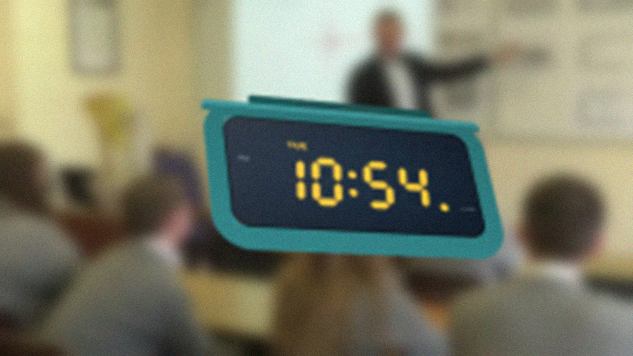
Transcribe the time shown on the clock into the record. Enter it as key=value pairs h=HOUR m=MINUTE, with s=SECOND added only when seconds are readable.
h=10 m=54
